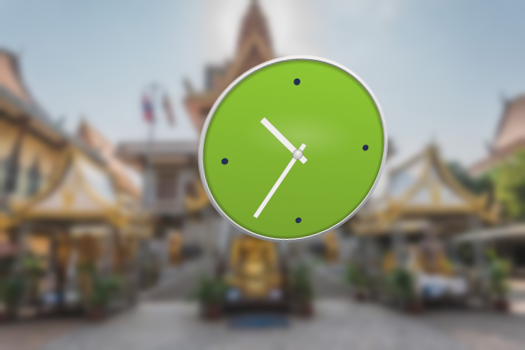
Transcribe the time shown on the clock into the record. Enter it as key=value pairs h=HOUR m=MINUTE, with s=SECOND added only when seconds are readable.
h=10 m=36
